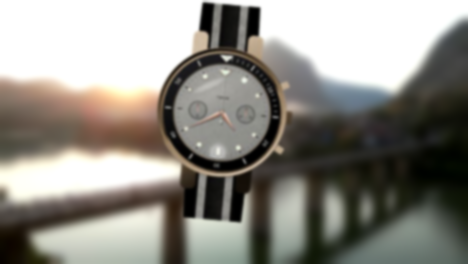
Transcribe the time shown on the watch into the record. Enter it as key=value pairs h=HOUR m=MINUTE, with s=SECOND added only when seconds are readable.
h=4 m=40
